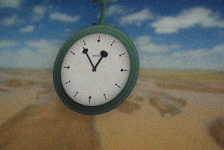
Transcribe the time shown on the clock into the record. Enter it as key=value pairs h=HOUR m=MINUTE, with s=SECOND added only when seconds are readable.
h=12 m=54
